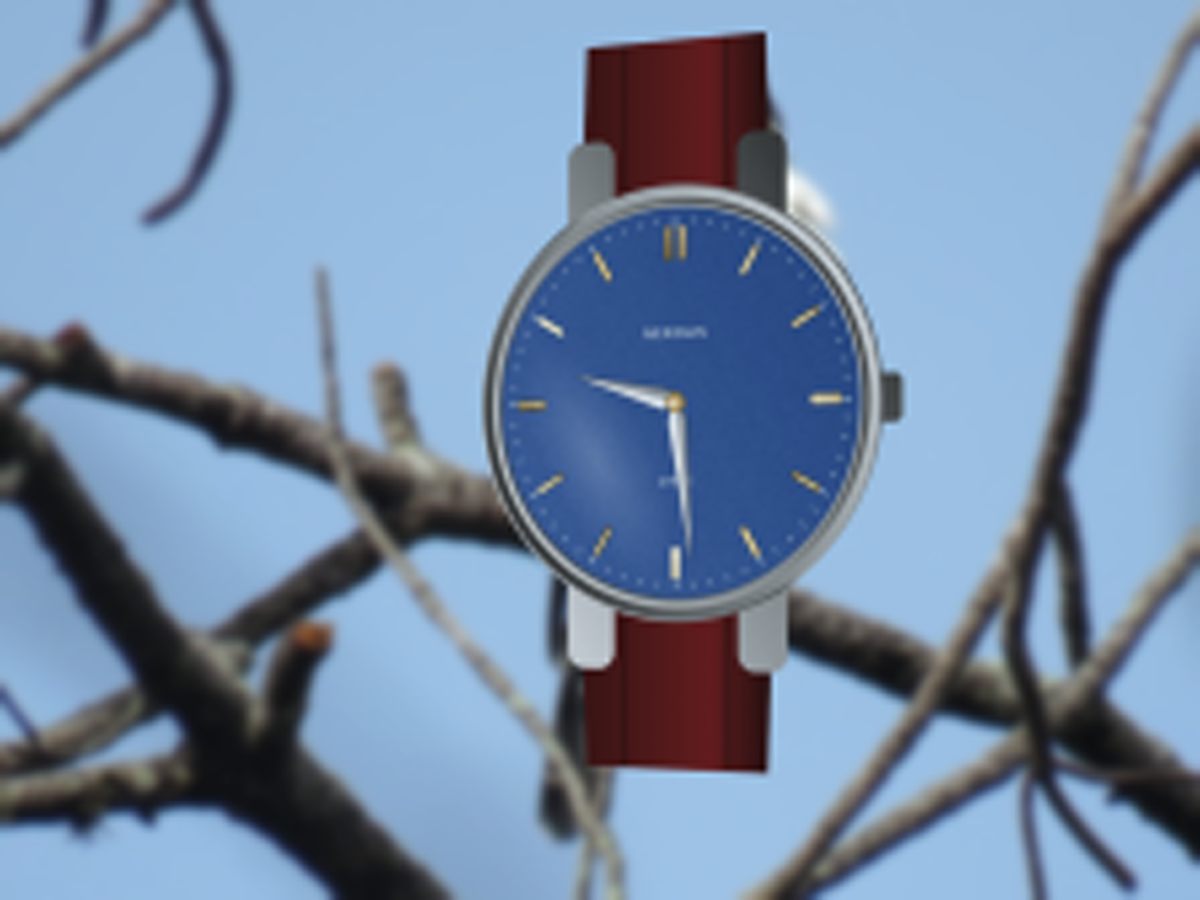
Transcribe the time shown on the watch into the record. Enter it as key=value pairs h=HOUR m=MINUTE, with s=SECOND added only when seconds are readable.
h=9 m=29
